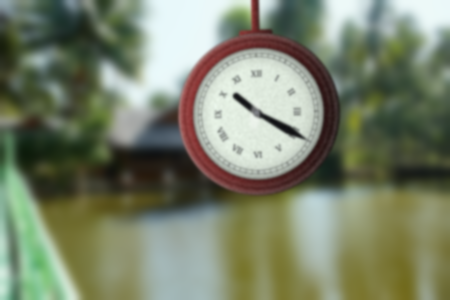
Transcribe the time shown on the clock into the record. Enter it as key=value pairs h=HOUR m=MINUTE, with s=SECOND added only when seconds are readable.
h=10 m=20
